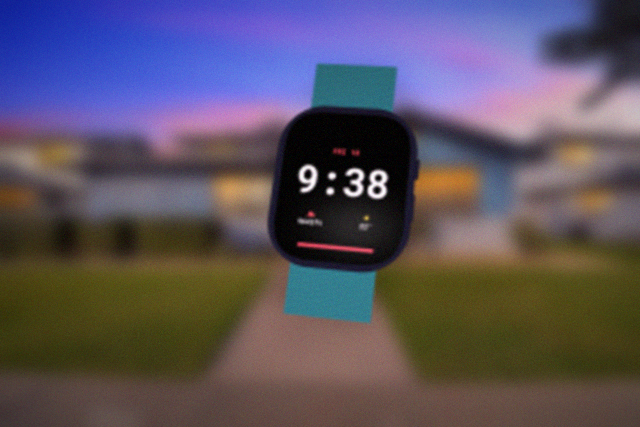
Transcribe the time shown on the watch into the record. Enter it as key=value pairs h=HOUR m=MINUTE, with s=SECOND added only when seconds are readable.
h=9 m=38
